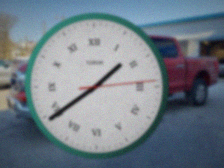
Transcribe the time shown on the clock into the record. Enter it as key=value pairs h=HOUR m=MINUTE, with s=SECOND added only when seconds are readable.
h=1 m=39 s=14
